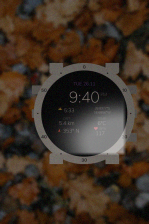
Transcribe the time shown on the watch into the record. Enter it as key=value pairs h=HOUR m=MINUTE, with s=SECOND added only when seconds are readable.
h=9 m=40
